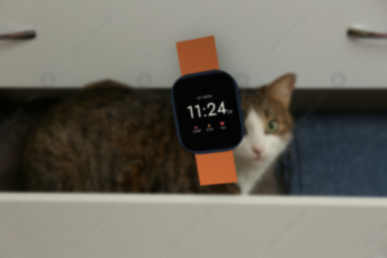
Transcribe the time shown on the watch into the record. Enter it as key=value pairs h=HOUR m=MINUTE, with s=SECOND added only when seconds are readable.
h=11 m=24
